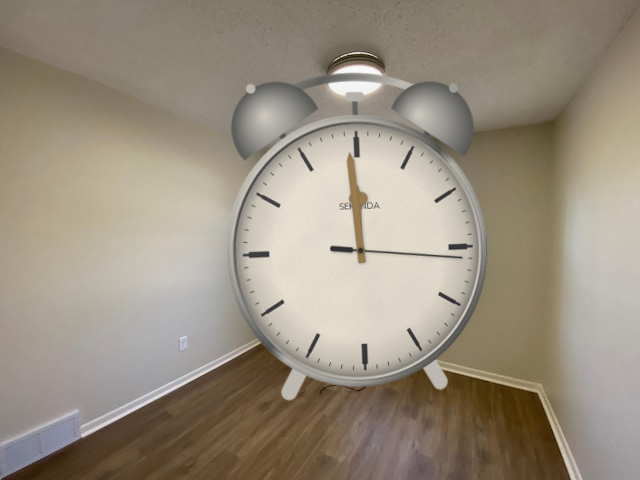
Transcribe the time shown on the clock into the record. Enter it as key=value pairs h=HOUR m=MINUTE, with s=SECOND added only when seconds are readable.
h=11 m=59 s=16
